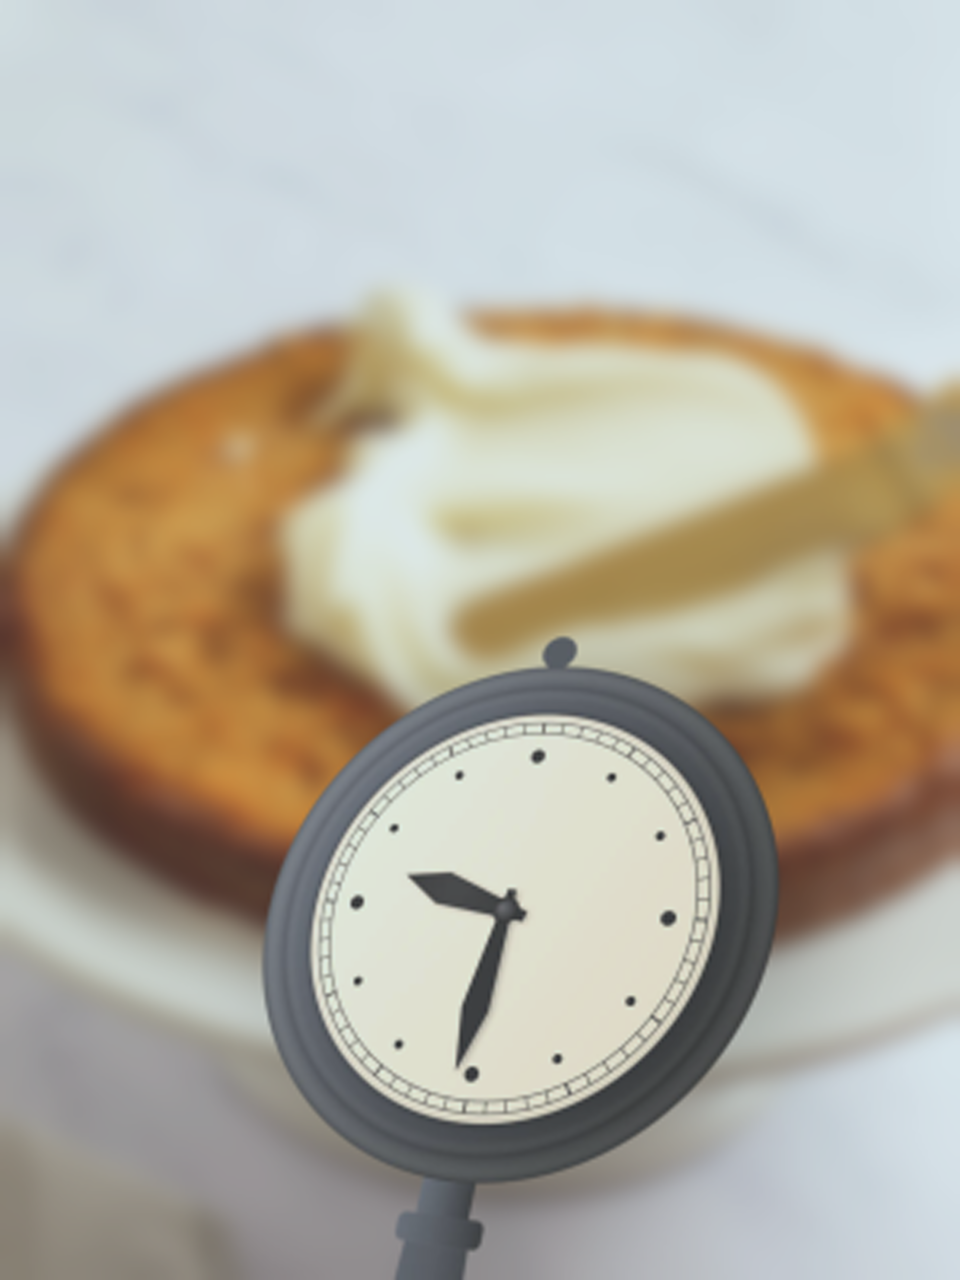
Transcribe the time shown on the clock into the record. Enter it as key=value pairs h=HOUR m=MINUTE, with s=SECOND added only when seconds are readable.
h=9 m=31
